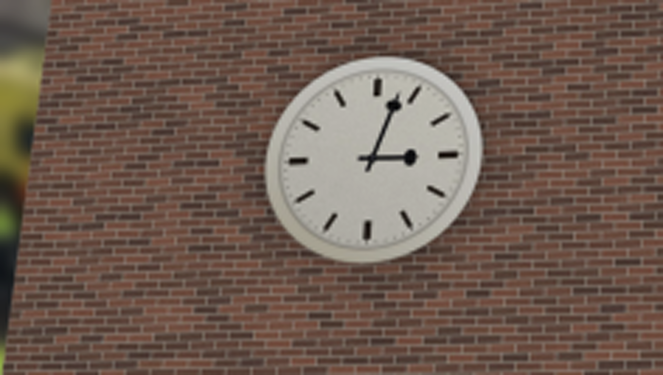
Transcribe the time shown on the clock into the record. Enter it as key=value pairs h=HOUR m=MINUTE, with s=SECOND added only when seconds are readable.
h=3 m=3
